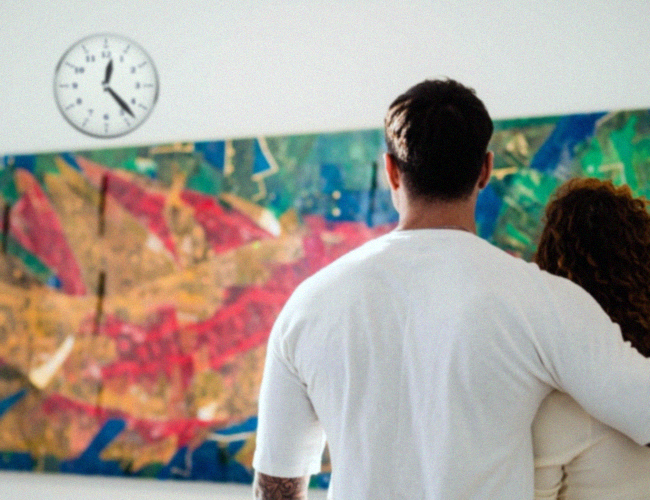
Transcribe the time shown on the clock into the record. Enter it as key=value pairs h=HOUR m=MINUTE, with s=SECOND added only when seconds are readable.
h=12 m=23
